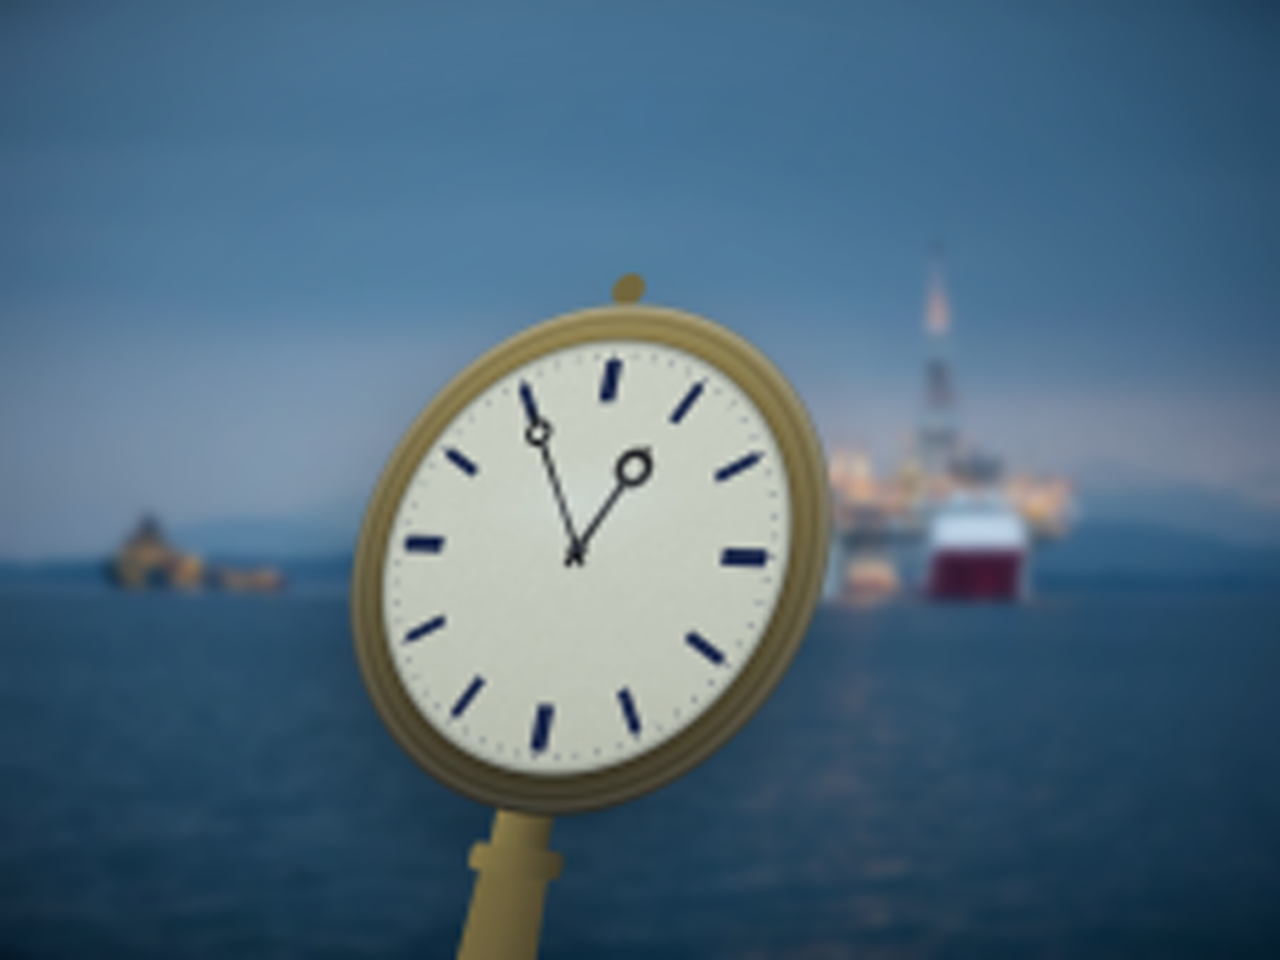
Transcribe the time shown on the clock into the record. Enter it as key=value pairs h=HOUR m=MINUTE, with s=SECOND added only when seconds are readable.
h=12 m=55
